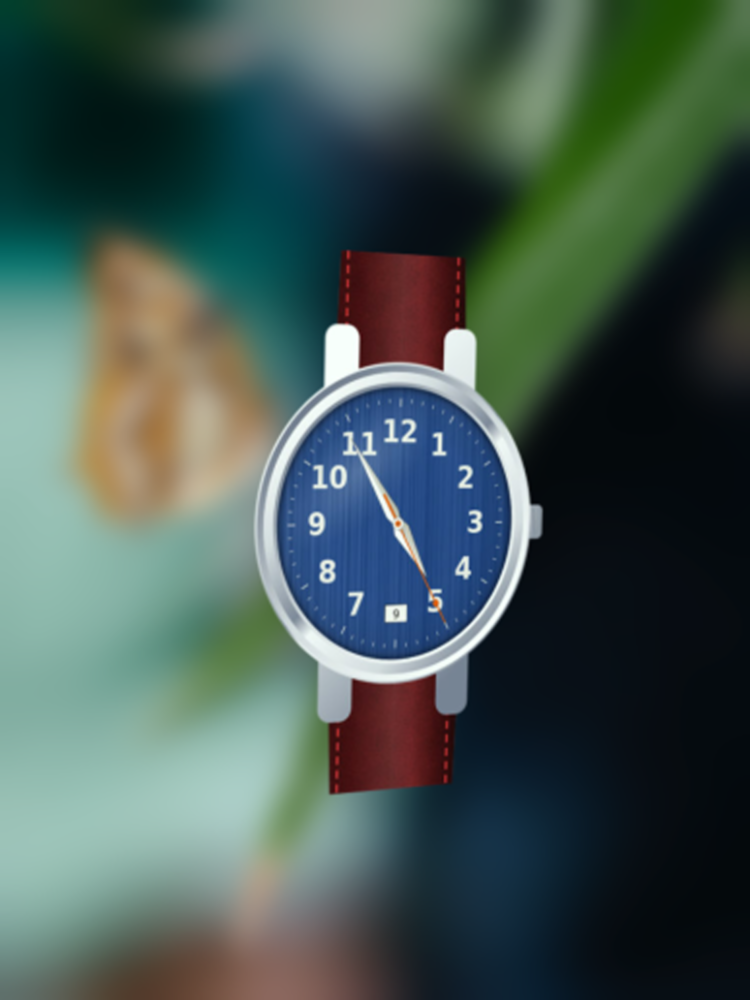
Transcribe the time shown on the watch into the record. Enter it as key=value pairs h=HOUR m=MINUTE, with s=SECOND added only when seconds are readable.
h=4 m=54 s=25
